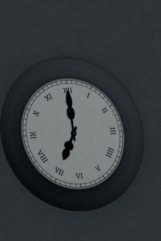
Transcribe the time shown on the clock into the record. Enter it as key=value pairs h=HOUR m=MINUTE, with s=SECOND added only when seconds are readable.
h=7 m=0
